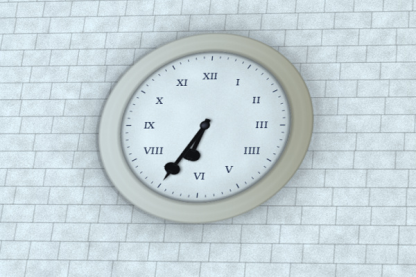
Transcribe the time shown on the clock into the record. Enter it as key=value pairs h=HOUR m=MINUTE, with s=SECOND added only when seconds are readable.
h=6 m=35
